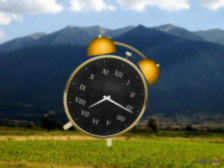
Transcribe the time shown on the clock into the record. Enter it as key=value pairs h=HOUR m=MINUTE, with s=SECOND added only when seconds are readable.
h=7 m=16
